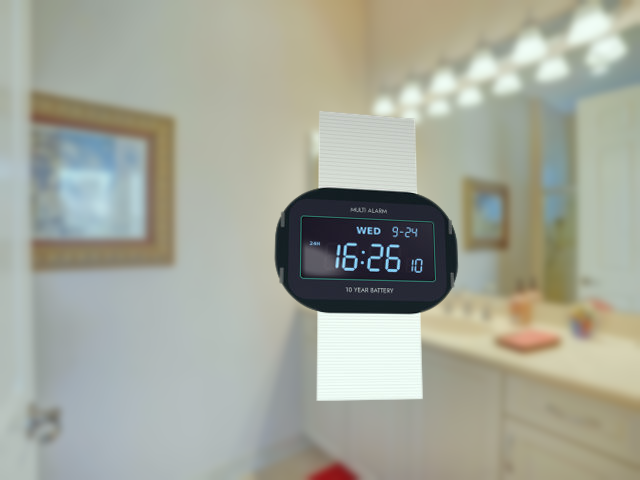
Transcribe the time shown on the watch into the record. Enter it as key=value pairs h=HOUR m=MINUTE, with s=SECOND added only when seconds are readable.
h=16 m=26 s=10
